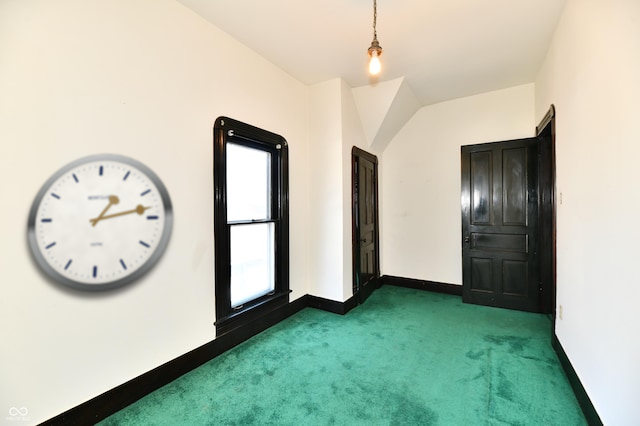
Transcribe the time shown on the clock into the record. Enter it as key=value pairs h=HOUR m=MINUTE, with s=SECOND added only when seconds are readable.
h=1 m=13
